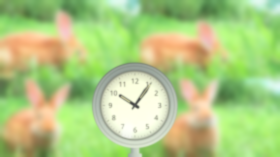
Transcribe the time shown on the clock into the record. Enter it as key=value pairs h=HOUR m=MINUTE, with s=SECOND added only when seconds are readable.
h=10 m=6
